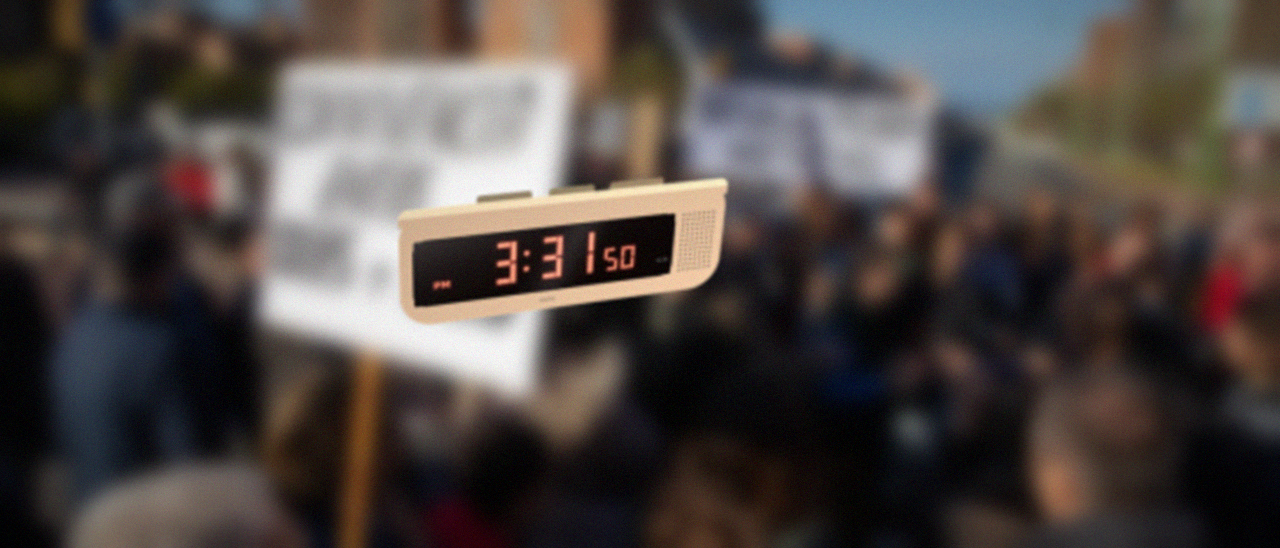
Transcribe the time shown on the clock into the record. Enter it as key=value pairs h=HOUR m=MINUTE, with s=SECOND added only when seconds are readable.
h=3 m=31 s=50
